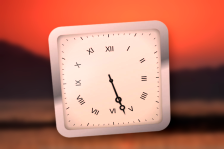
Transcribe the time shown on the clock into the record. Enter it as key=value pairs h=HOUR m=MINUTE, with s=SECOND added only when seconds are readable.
h=5 m=27
